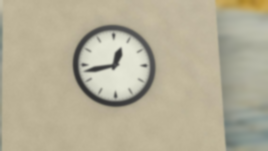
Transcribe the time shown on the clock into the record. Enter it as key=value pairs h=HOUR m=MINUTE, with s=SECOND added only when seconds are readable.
h=12 m=43
